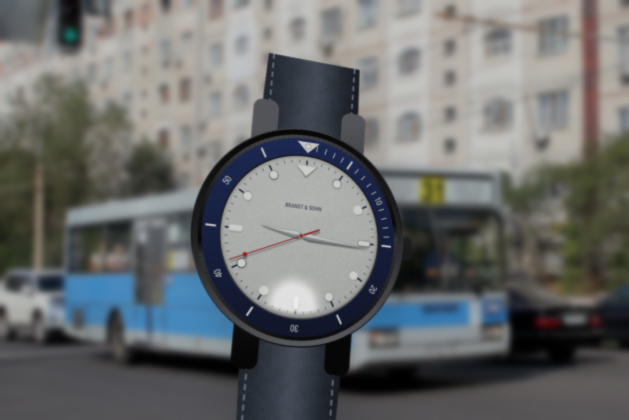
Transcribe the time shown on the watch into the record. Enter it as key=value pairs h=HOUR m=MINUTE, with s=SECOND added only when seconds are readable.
h=9 m=15 s=41
